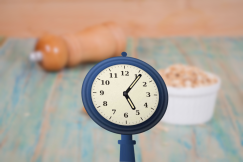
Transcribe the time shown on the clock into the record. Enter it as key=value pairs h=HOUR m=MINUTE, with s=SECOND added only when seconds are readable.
h=5 m=6
